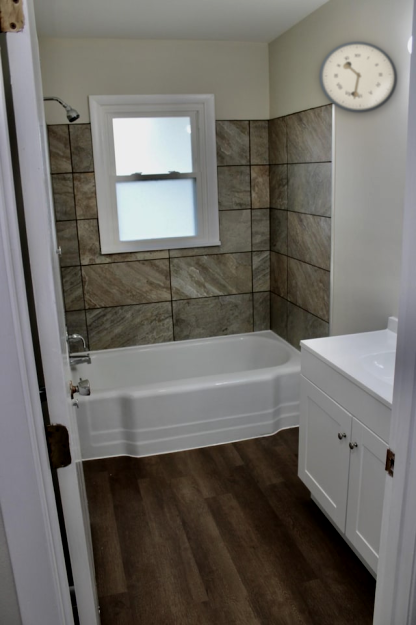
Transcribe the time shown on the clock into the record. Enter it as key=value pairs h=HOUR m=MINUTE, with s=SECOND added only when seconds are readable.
h=10 m=32
